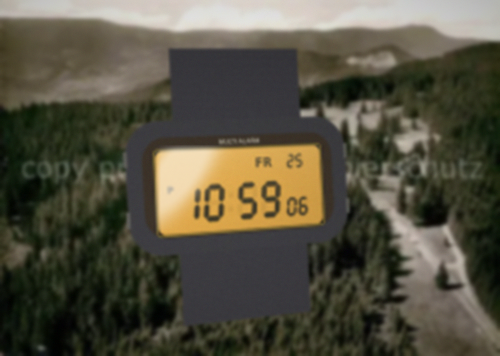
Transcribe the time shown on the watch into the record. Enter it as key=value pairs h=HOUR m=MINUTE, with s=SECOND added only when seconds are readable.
h=10 m=59 s=6
